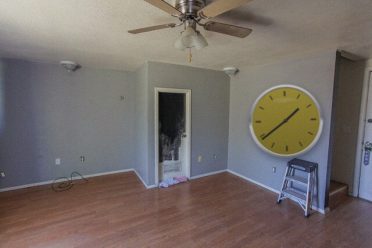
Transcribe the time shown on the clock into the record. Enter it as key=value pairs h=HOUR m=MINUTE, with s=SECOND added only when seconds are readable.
h=1 m=39
